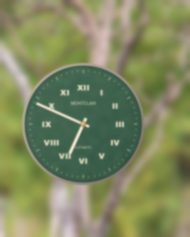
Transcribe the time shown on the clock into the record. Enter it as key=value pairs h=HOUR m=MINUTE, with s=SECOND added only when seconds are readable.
h=6 m=49
